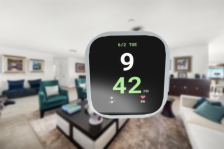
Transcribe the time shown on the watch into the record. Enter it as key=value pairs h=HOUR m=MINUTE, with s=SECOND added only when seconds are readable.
h=9 m=42
